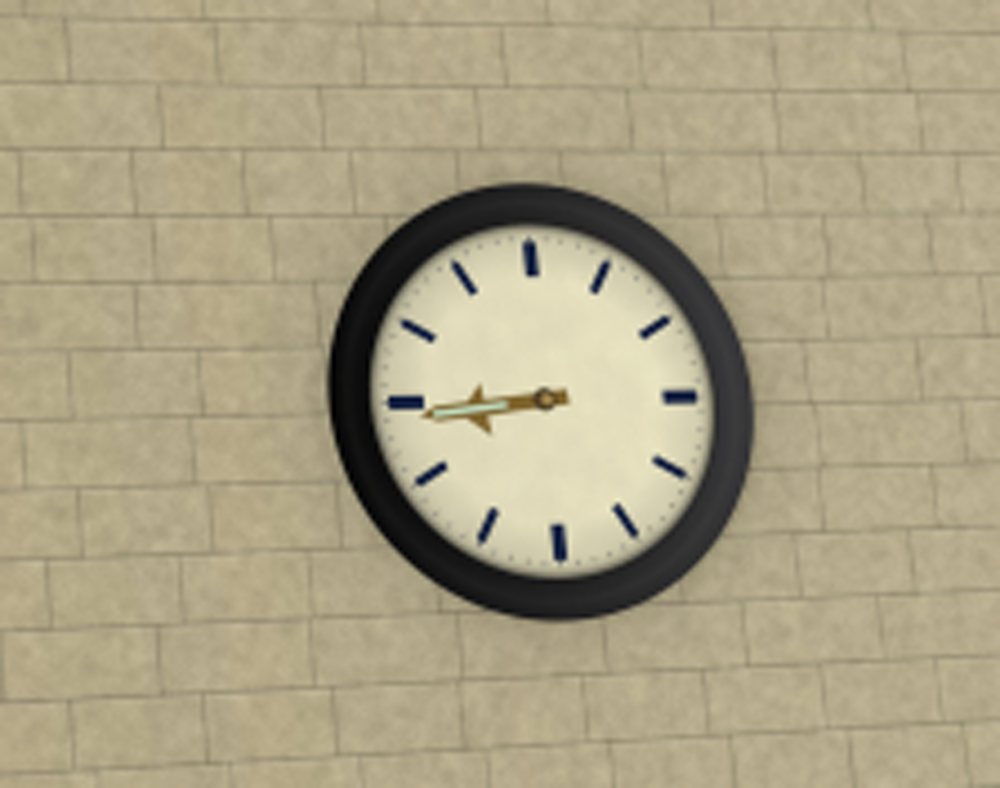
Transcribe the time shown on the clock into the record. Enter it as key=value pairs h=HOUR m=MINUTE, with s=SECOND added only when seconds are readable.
h=8 m=44
